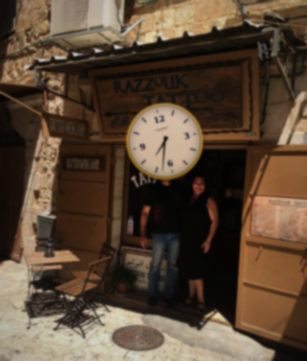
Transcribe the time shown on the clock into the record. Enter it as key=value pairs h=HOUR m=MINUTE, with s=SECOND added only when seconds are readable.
h=7 m=33
